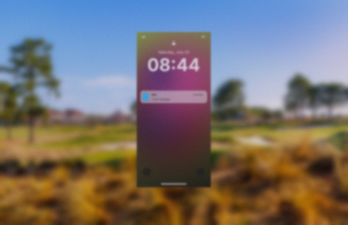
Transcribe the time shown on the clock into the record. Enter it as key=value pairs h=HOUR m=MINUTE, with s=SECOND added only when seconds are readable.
h=8 m=44
